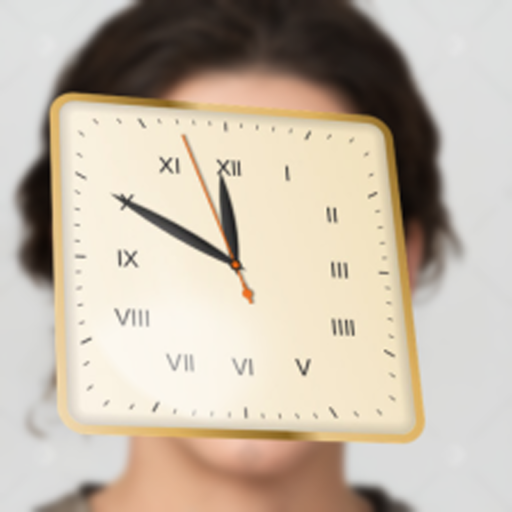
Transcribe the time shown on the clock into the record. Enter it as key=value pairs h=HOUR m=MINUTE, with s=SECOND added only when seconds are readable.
h=11 m=49 s=57
